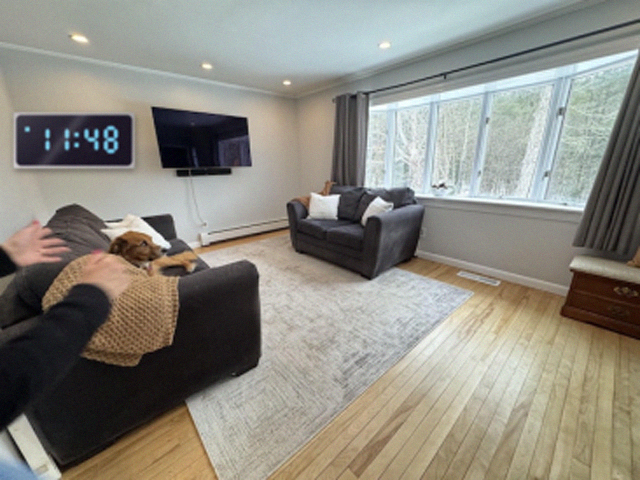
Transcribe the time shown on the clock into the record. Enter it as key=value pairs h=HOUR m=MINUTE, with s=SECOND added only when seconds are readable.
h=11 m=48
